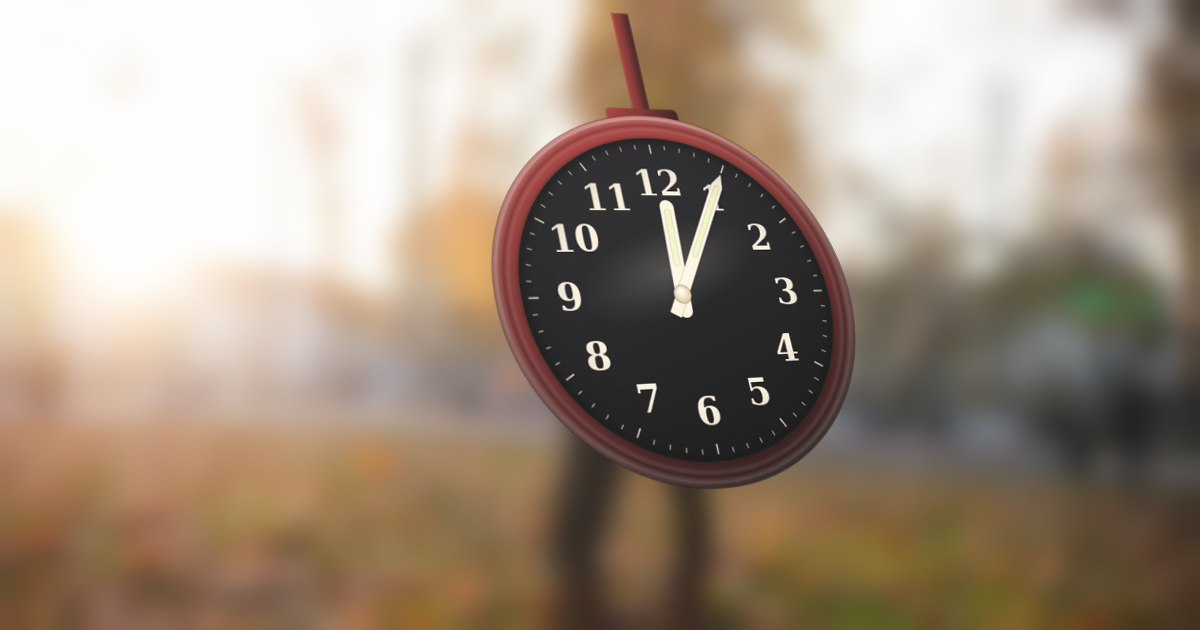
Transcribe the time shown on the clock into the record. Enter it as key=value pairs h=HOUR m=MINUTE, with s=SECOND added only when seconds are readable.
h=12 m=5
